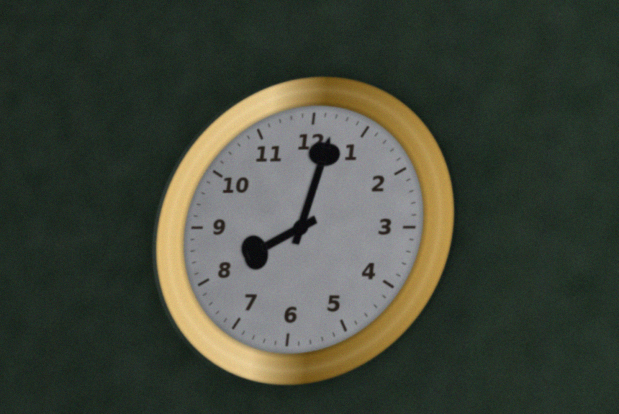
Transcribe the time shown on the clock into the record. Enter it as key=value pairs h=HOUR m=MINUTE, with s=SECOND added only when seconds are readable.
h=8 m=2
